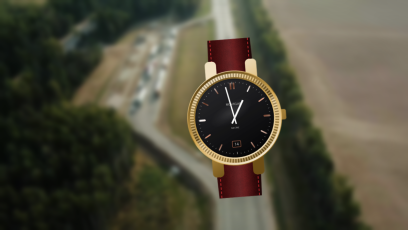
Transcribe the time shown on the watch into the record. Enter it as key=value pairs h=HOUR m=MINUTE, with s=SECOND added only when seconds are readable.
h=12 m=58
